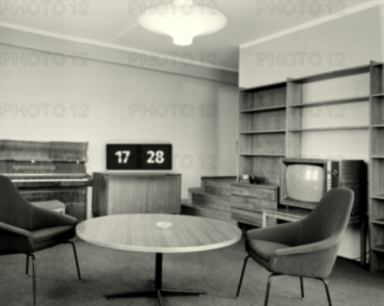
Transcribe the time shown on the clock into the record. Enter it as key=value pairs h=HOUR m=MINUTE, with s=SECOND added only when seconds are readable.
h=17 m=28
